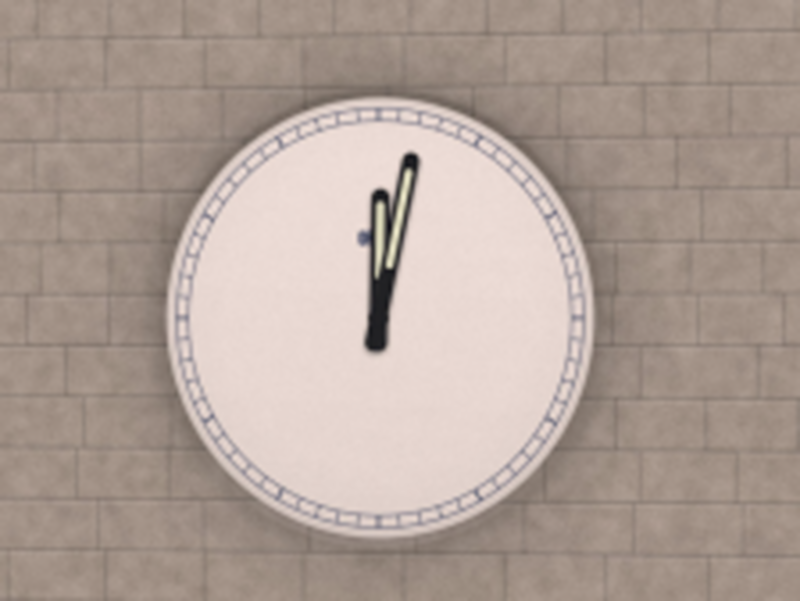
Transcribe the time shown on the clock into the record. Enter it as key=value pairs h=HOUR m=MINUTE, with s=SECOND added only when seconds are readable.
h=12 m=2
